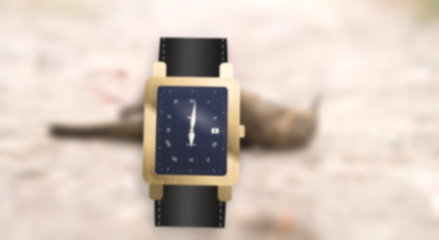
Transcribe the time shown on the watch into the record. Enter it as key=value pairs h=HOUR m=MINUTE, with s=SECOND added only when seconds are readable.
h=6 m=1
